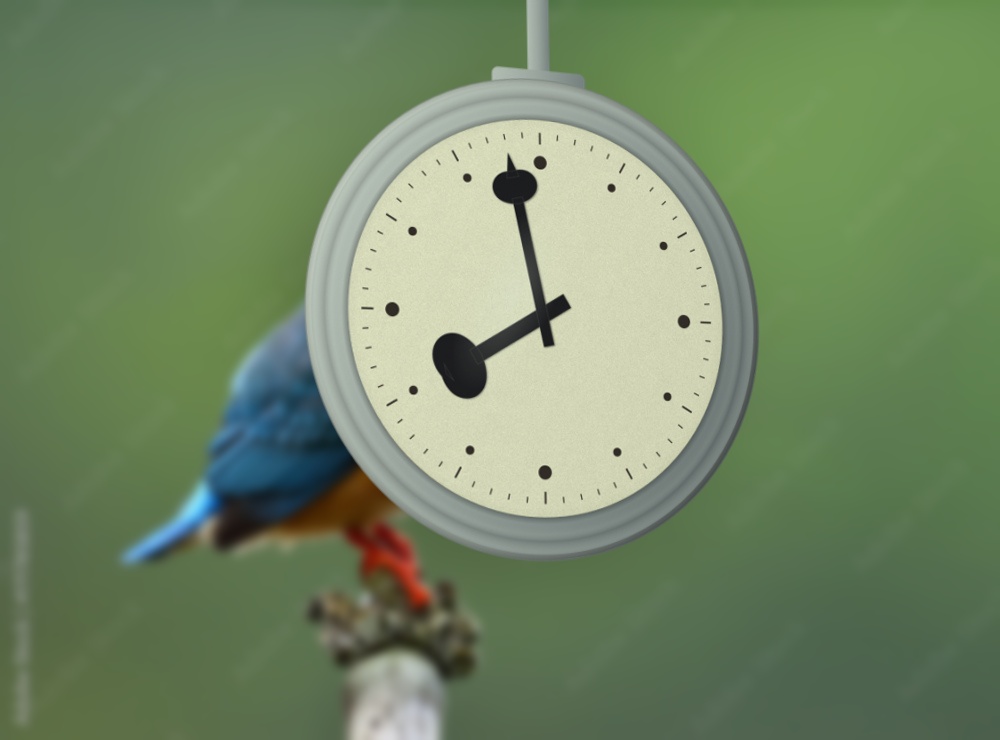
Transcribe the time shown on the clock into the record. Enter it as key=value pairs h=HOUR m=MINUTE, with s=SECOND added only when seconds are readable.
h=7 m=58
